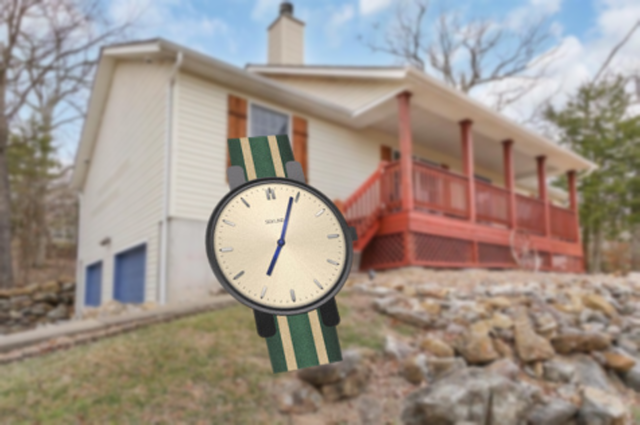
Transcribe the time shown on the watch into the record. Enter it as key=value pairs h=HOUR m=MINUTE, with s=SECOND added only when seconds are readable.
h=7 m=4
